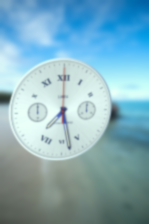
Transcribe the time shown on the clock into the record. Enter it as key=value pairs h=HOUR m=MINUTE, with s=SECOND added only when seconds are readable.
h=7 m=28
